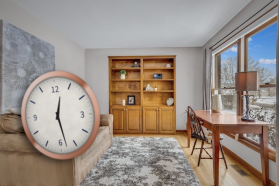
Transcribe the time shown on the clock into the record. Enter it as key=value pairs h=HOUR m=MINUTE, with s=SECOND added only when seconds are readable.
h=12 m=28
